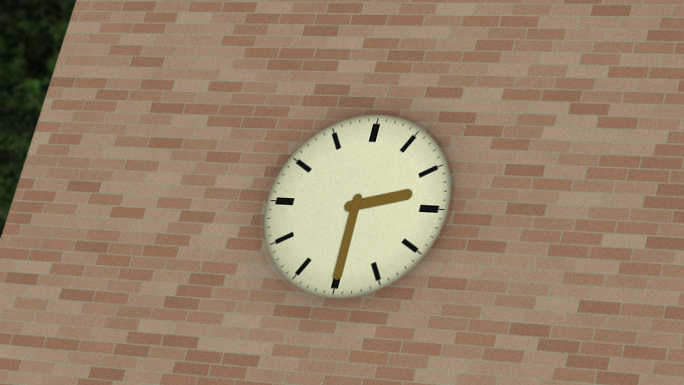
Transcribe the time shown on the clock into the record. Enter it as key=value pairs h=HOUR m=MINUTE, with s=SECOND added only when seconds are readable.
h=2 m=30
